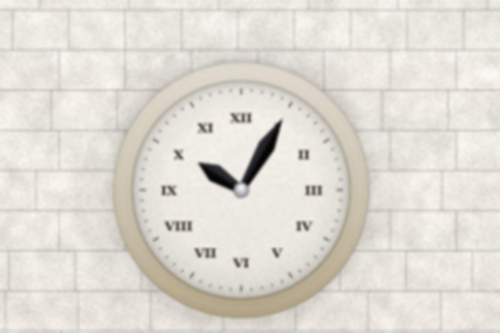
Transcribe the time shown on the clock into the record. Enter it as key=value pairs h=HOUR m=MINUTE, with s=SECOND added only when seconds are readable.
h=10 m=5
